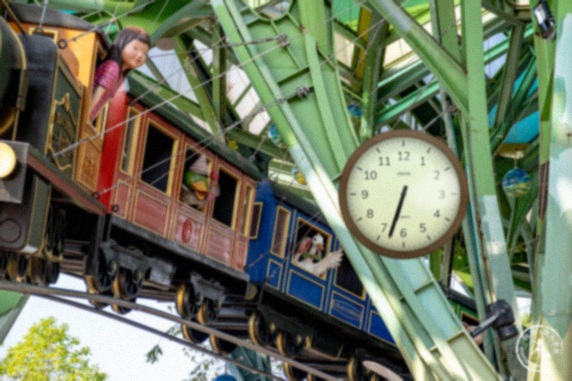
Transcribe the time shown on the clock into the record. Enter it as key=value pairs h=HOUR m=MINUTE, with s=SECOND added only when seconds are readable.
h=6 m=33
